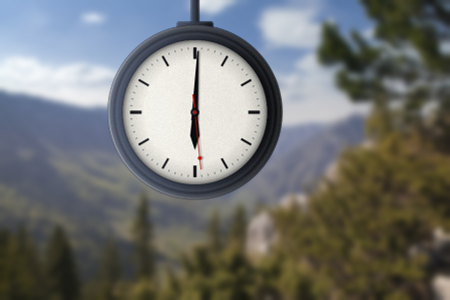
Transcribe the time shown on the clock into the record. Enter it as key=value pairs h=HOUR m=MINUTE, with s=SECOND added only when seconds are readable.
h=6 m=0 s=29
